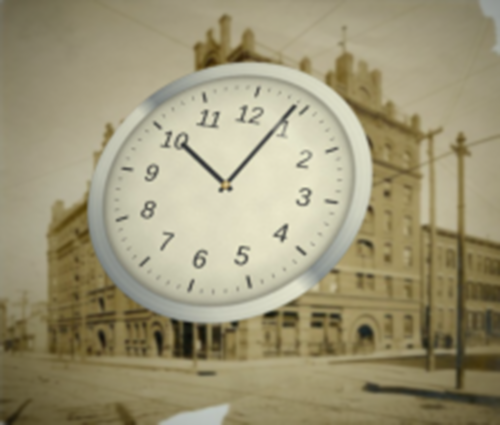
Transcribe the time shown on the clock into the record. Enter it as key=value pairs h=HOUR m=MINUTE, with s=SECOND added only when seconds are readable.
h=10 m=4
